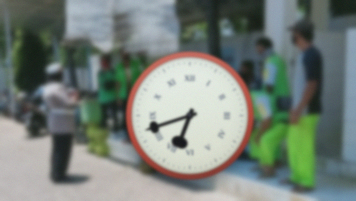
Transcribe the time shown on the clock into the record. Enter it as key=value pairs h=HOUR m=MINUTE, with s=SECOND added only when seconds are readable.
h=6 m=42
